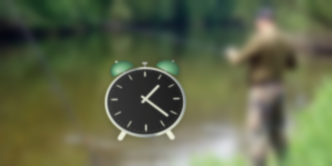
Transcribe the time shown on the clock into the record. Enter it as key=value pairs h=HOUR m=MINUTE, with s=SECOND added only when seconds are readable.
h=1 m=22
